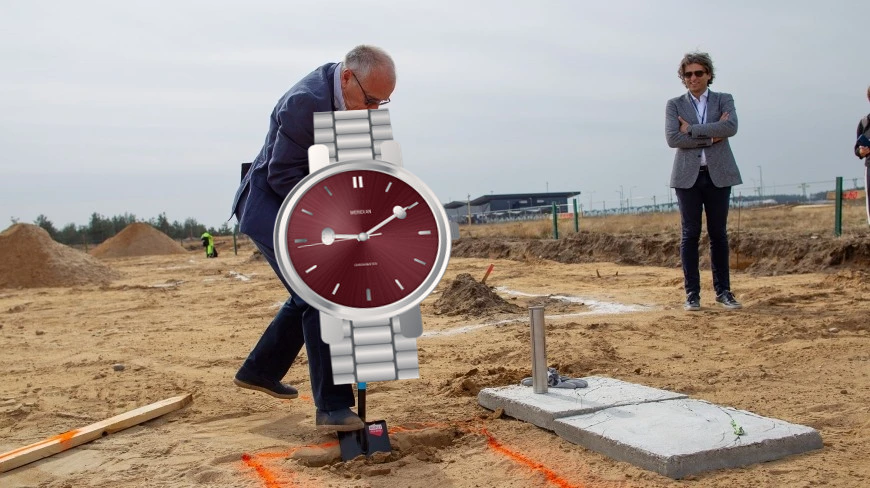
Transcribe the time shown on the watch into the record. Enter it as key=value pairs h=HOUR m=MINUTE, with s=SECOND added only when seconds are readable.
h=9 m=9 s=44
